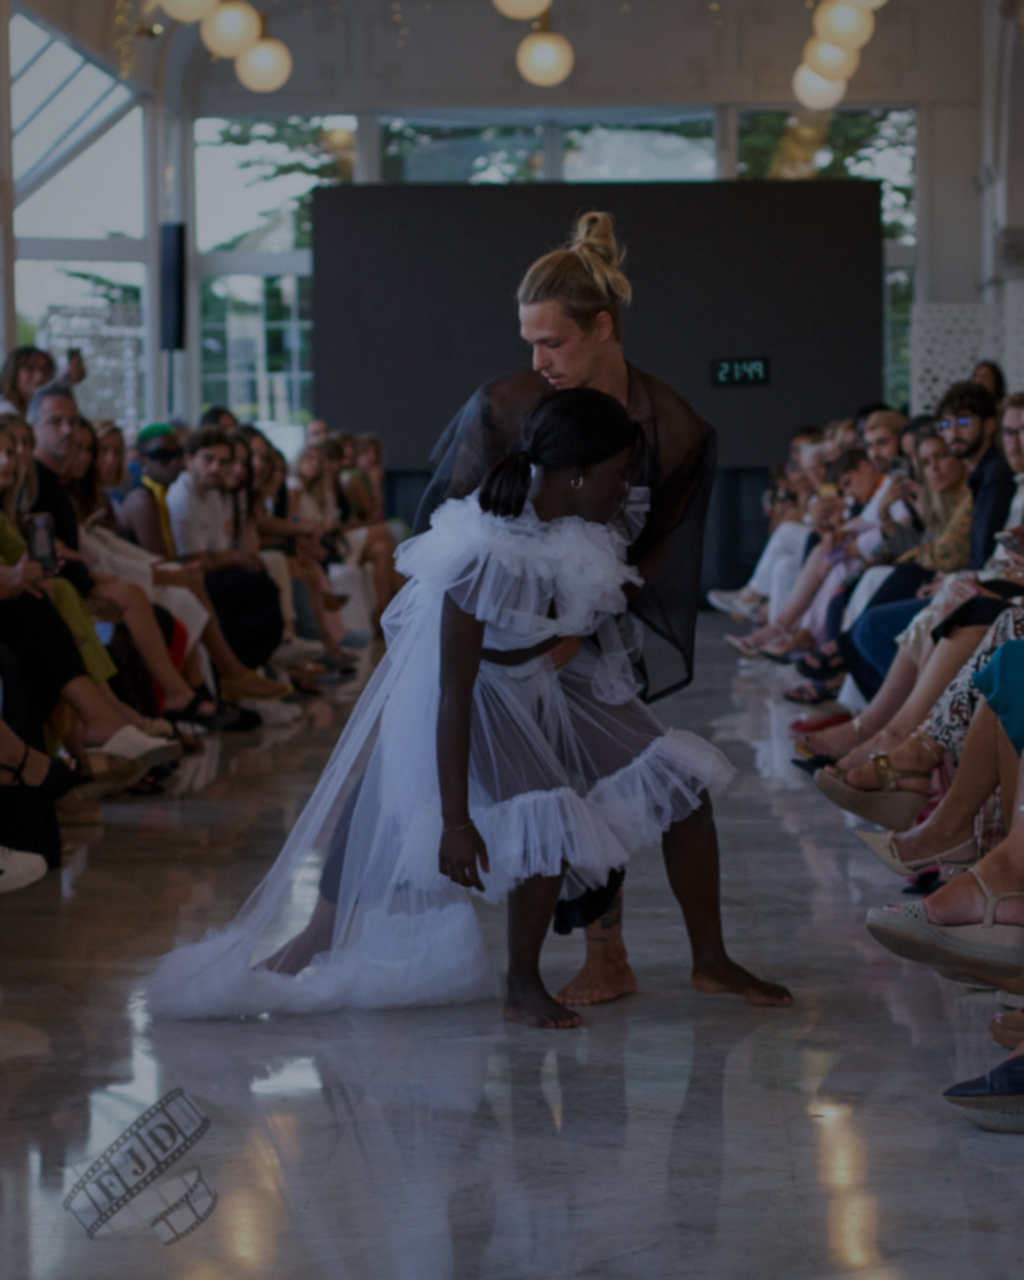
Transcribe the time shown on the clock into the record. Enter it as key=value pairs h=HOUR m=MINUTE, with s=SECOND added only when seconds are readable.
h=21 m=49
